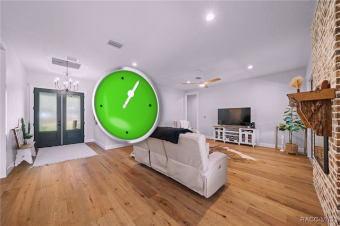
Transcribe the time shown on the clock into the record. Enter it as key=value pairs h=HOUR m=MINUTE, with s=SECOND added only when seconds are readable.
h=1 m=6
